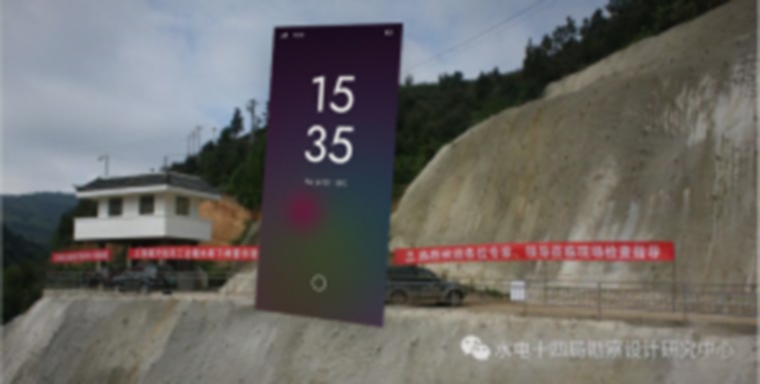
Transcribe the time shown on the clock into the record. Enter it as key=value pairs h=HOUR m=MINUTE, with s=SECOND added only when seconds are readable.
h=15 m=35
